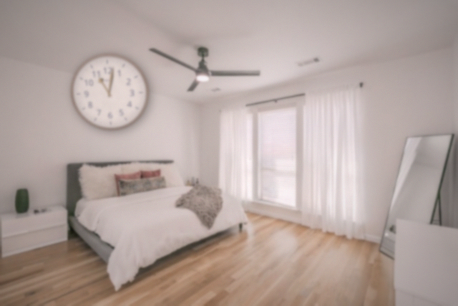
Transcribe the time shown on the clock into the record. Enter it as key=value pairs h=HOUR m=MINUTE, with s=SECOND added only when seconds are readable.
h=11 m=2
